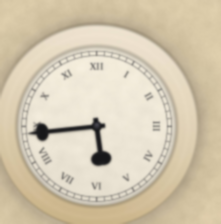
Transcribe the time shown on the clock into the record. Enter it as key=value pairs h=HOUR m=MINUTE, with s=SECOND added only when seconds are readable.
h=5 m=44
